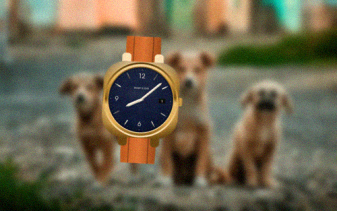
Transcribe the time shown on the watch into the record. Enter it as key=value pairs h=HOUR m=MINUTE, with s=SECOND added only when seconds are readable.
h=8 m=8
